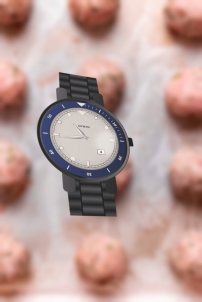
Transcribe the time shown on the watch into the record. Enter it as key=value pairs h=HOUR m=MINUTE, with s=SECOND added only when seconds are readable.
h=10 m=44
